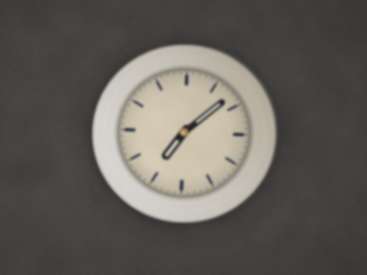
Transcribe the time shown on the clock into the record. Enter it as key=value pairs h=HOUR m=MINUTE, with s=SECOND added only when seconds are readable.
h=7 m=8
